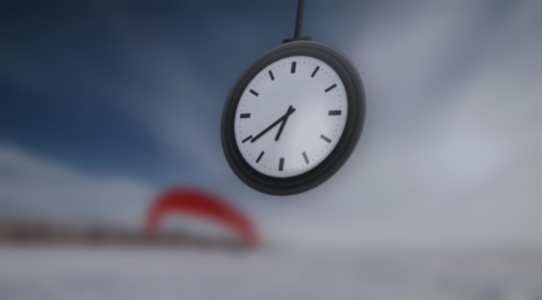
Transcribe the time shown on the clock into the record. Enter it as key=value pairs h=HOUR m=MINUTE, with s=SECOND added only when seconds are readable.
h=6 m=39
